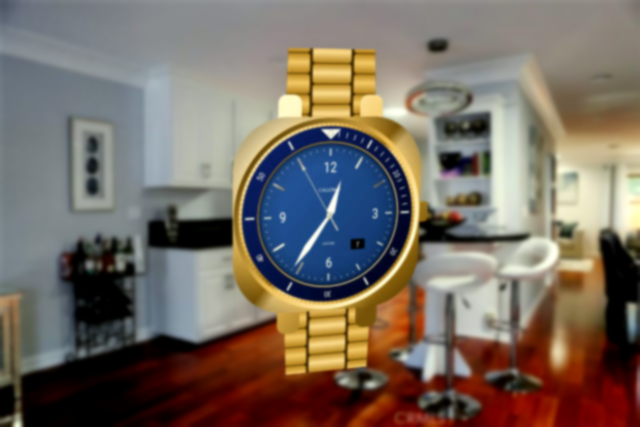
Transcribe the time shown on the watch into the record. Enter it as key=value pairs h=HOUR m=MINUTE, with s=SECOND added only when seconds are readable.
h=12 m=35 s=55
